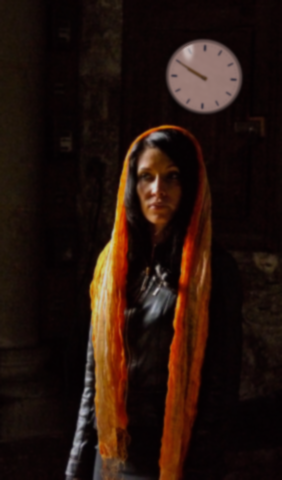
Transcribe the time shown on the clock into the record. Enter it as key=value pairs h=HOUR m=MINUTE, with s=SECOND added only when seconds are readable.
h=9 m=50
